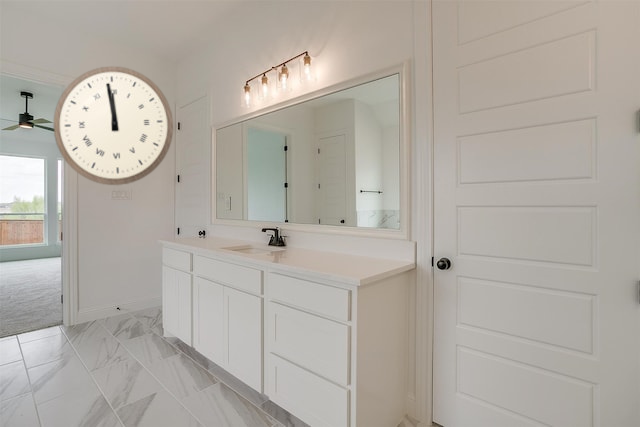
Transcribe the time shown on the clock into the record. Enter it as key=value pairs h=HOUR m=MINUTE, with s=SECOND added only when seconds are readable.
h=11 m=59
